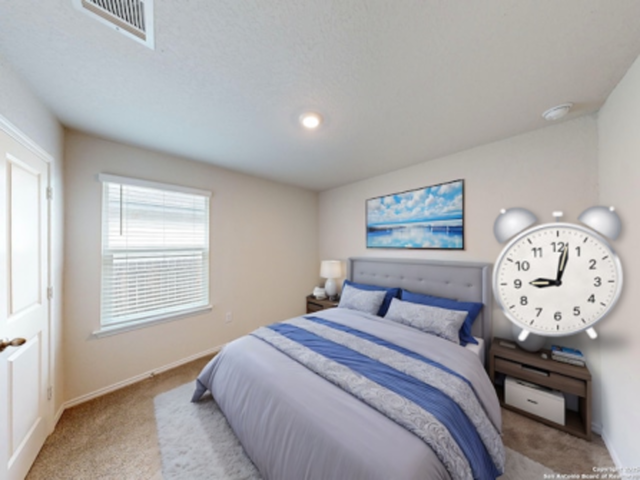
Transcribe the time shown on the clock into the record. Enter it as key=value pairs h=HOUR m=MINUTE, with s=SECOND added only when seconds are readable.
h=9 m=2
